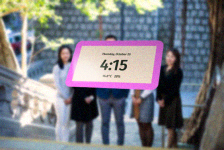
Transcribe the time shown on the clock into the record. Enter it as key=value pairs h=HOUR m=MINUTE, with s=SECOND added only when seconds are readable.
h=4 m=15
